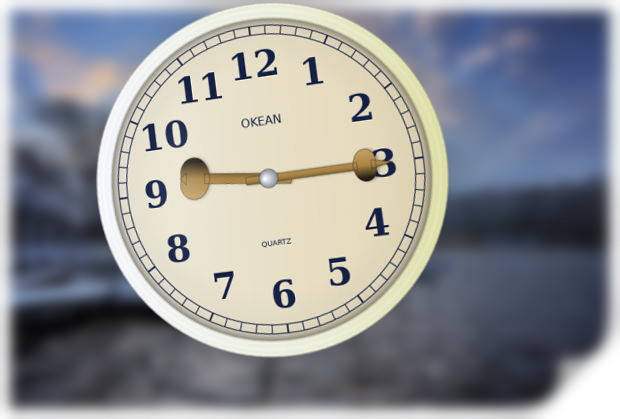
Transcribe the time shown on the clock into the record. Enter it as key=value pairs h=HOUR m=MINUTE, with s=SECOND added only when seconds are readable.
h=9 m=15
